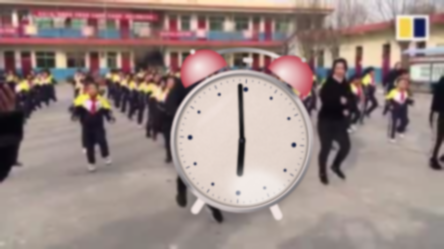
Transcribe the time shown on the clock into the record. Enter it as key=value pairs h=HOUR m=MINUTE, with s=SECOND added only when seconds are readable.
h=5 m=59
